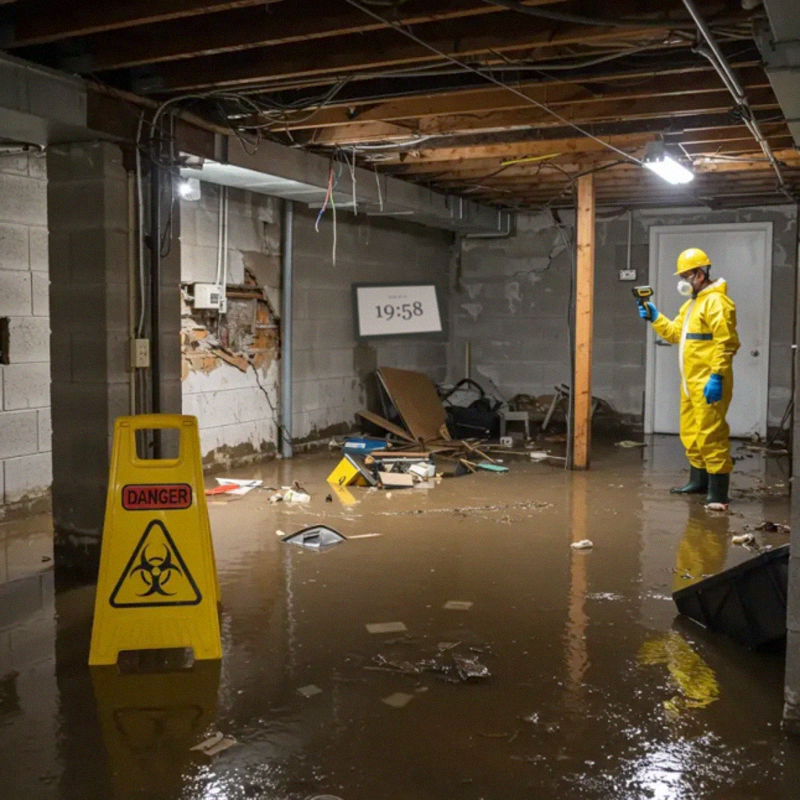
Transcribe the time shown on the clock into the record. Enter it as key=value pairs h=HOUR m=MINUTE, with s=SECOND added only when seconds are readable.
h=19 m=58
